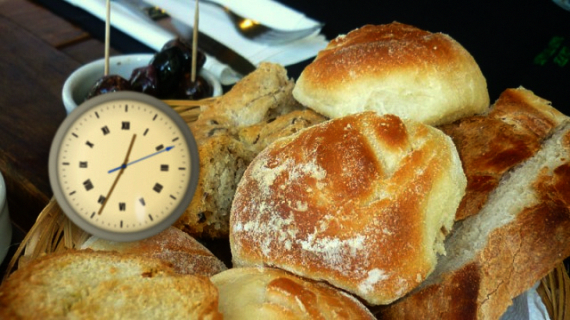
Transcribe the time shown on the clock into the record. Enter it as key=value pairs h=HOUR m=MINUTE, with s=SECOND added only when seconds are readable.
h=12 m=34 s=11
